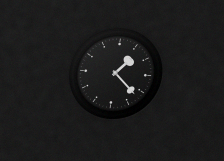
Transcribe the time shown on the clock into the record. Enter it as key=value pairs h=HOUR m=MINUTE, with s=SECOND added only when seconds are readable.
h=1 m=22
